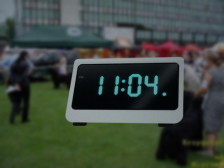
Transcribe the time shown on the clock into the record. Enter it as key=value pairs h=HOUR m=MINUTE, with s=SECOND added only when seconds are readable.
h=11 m=4
